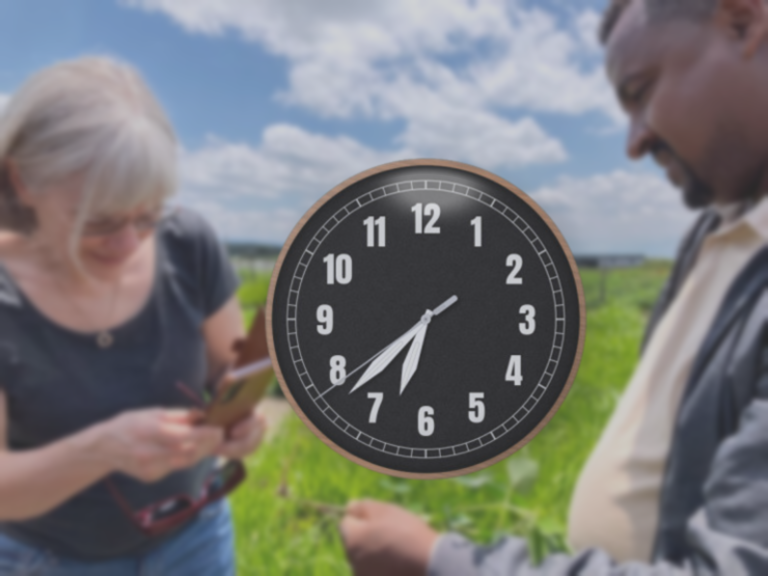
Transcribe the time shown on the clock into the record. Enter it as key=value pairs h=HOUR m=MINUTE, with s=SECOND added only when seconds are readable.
h=6 m=37 s=39
